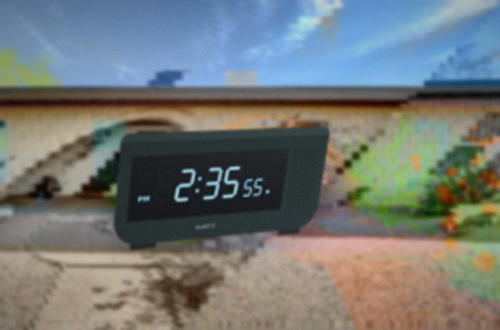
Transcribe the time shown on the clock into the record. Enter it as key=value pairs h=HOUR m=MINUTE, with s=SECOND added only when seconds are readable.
h=2 m=35 s=55
